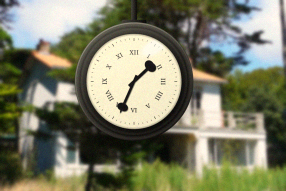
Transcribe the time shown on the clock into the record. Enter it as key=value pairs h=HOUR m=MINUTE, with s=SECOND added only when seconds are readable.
h=1 m=34
